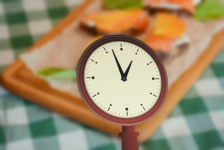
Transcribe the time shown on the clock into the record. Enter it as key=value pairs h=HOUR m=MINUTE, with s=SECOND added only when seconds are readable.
h=12 m=57
